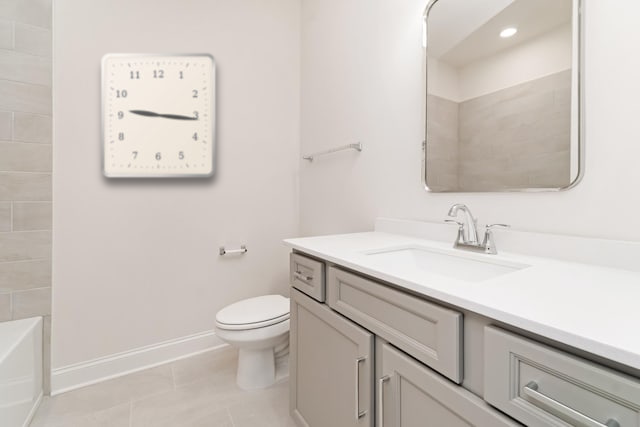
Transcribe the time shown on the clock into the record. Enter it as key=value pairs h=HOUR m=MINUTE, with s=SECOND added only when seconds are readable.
h=9 m=16
